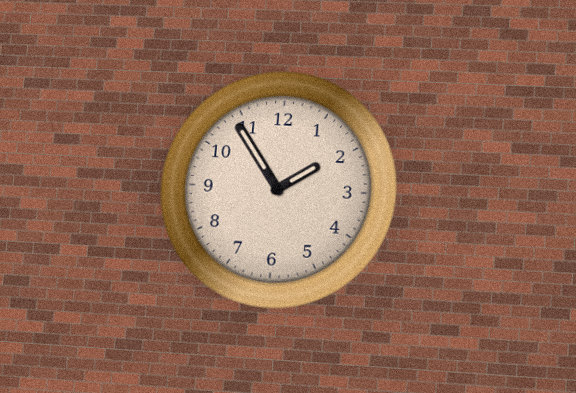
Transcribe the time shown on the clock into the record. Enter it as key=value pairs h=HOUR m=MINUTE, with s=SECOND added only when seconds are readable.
h=1 m=54
